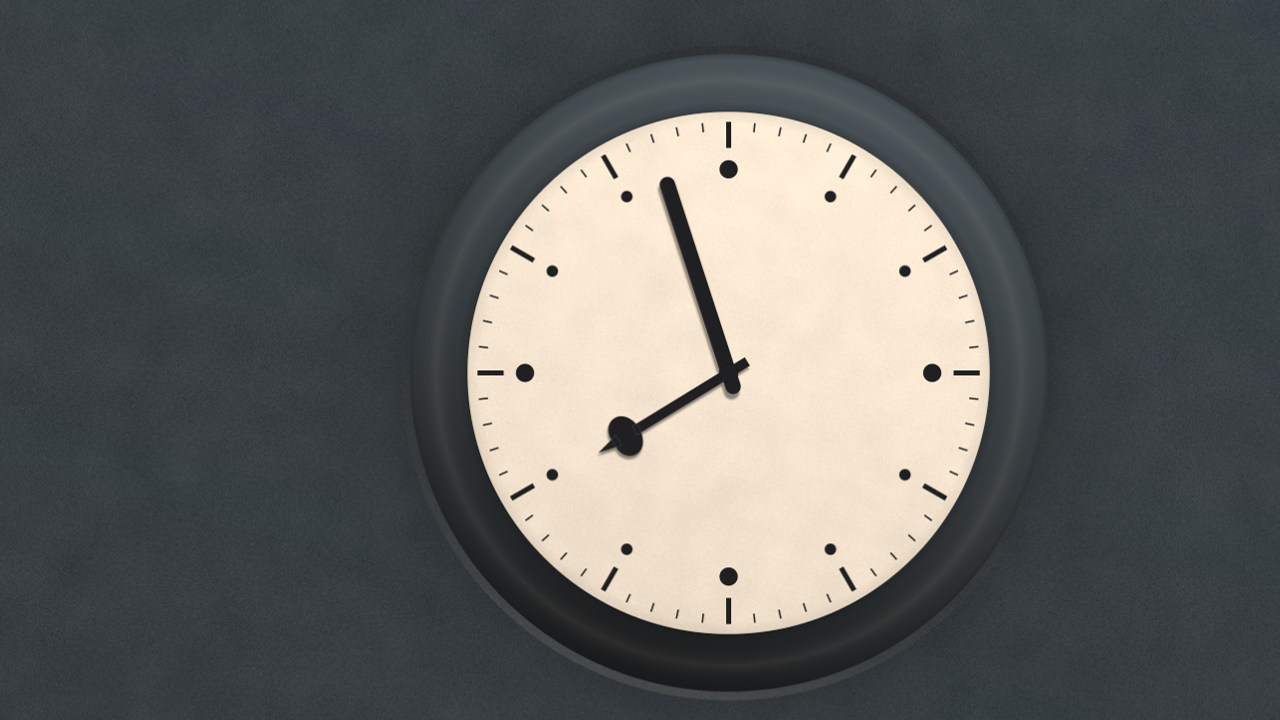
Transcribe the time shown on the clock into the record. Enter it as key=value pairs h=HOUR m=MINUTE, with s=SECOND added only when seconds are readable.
h=7 m=57
